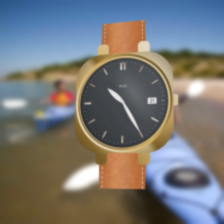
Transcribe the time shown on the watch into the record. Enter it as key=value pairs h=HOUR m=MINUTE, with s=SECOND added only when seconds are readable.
h=10 m=25
